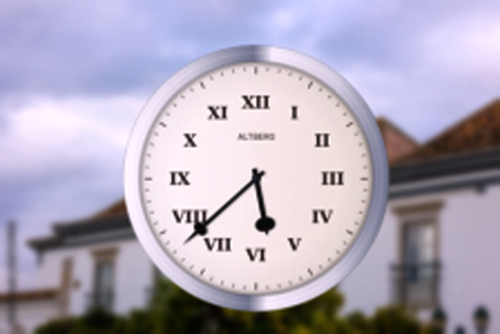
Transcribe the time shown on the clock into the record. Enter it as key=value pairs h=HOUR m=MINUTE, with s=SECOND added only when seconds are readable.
h=5 m=38
